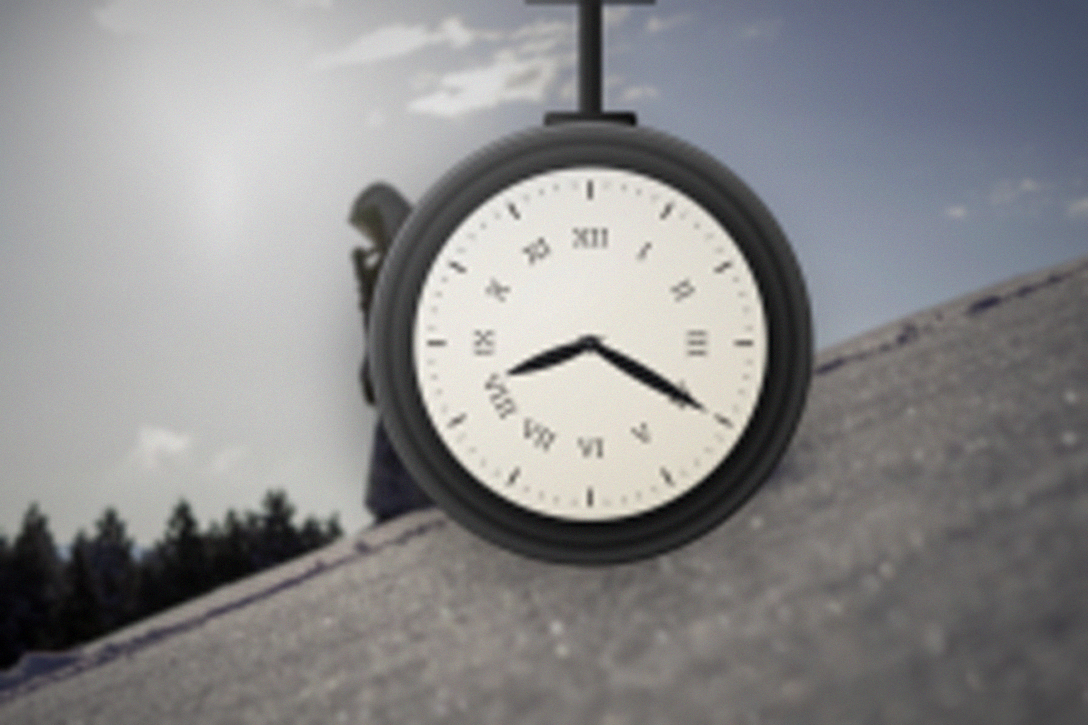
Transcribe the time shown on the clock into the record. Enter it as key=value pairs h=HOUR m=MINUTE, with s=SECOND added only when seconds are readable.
h=8 m=20
